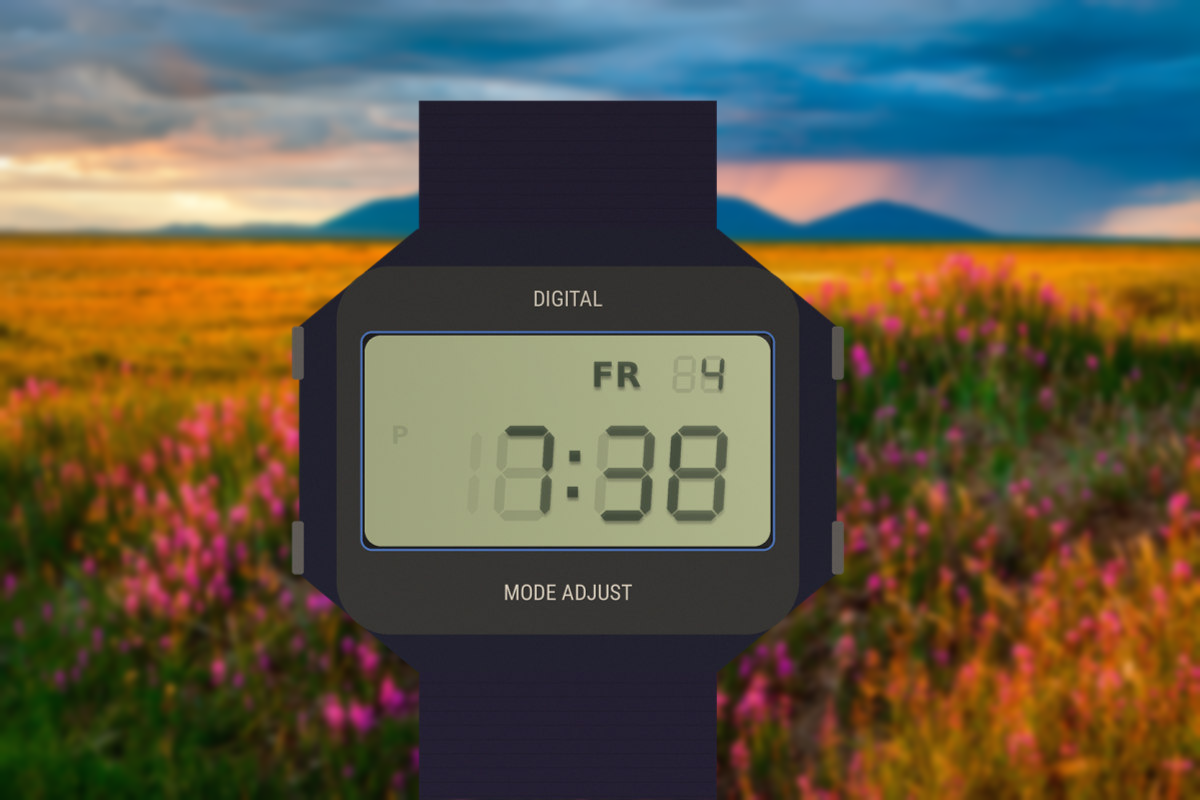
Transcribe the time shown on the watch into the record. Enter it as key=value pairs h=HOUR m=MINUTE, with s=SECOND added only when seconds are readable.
h=7 m=38
